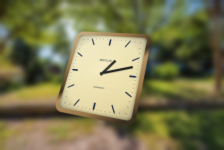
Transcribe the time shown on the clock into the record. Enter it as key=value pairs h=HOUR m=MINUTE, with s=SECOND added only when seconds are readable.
h=1 m=12
